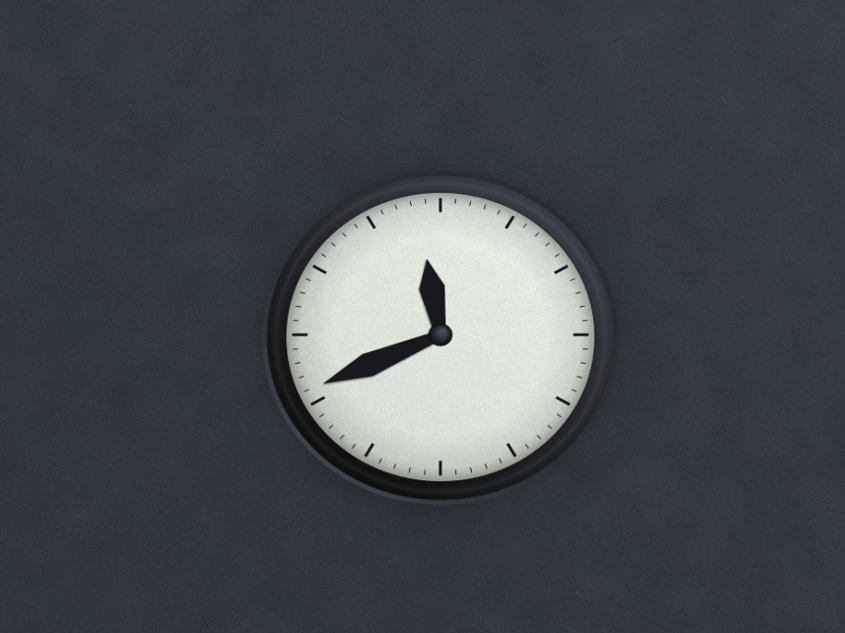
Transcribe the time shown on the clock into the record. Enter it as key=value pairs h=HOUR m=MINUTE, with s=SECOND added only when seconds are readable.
h=11 m=41
